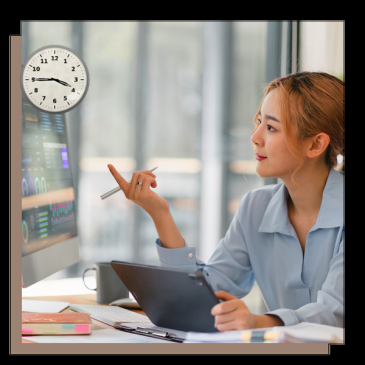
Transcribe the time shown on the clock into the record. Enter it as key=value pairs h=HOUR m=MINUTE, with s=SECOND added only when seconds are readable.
h=3 m=45
